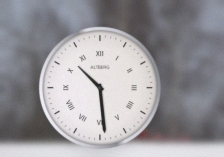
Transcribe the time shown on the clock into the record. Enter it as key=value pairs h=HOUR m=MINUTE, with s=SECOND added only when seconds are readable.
h=10 m=29
